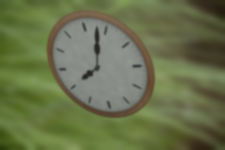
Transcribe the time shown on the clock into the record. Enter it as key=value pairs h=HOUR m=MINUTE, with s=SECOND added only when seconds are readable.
h=8 m=3
